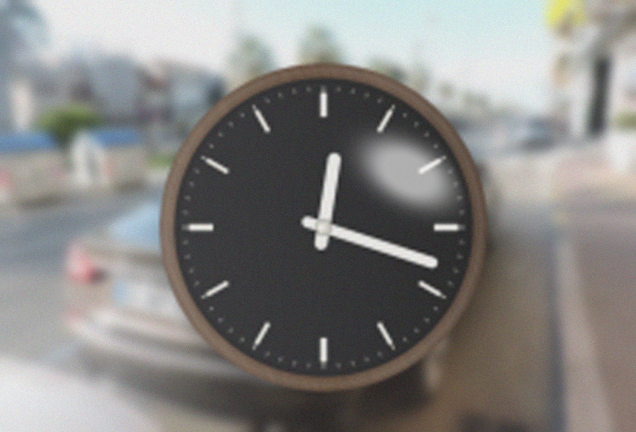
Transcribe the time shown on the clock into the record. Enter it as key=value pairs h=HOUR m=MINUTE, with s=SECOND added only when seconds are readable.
h=12 m=18
